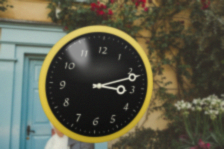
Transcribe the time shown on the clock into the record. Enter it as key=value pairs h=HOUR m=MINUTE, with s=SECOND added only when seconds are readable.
h=3 m=12
